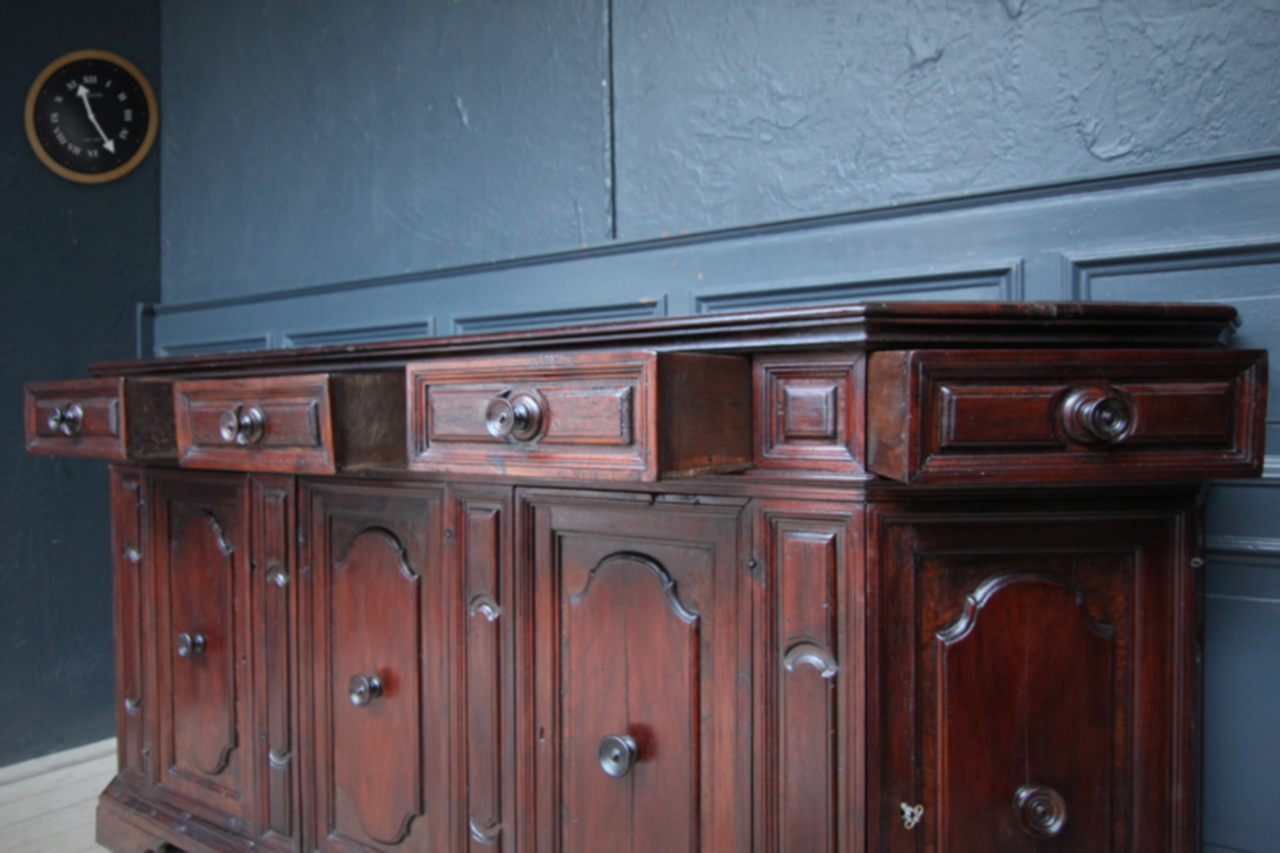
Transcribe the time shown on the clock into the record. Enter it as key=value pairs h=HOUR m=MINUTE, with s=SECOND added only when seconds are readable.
h=11 m=25
